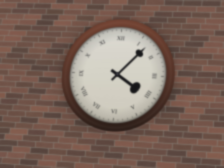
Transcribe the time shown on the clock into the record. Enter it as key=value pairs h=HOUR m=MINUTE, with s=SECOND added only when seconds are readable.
h=4 m=7
